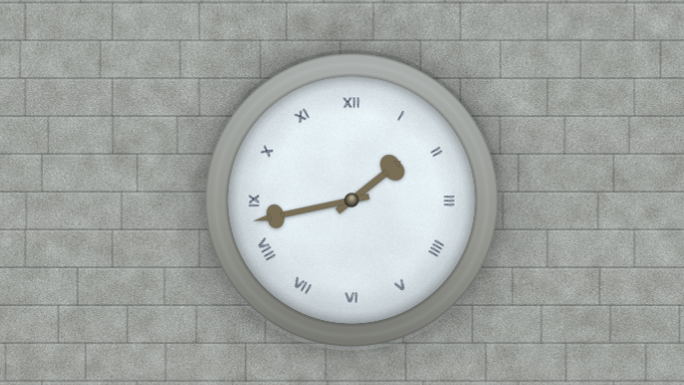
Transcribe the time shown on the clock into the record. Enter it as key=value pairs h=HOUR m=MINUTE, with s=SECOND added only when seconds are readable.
h=1 m=43
